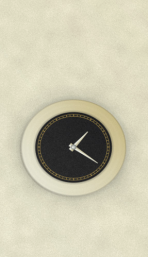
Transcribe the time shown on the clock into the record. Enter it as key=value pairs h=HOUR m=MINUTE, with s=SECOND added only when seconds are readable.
h=1 m=21
